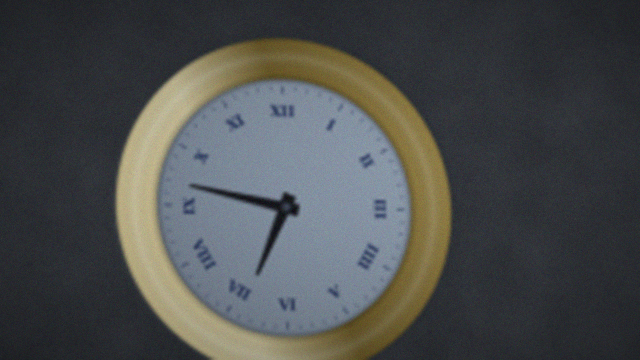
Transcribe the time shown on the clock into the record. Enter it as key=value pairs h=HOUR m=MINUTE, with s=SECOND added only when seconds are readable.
h=6 m=47
